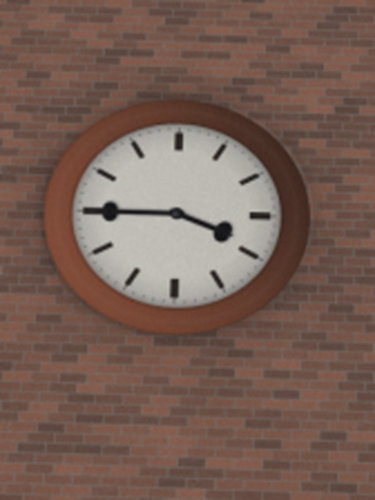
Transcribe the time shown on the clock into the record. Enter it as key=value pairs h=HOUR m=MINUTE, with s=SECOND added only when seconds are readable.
h=3 m=45
